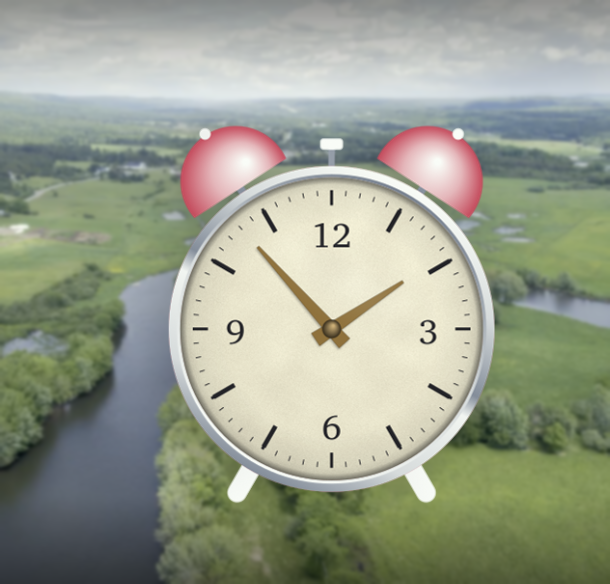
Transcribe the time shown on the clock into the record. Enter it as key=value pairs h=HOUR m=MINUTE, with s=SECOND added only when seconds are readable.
h=1 m=53
